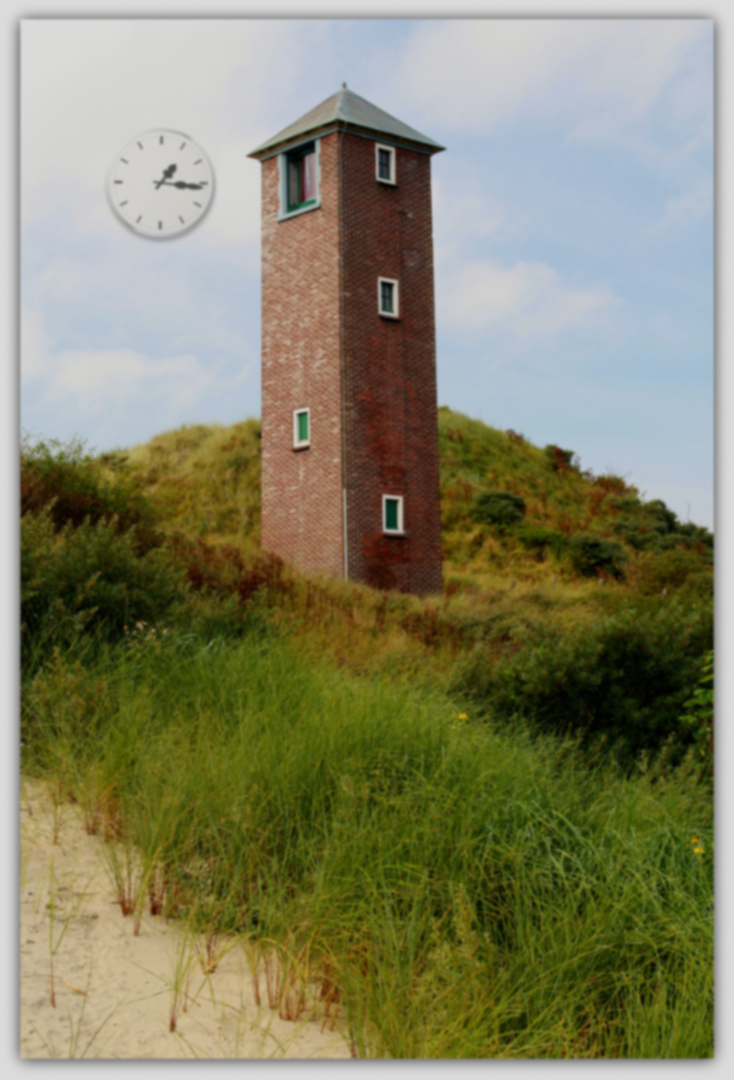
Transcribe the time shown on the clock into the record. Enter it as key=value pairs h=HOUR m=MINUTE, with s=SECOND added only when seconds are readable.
h=1 m=16
